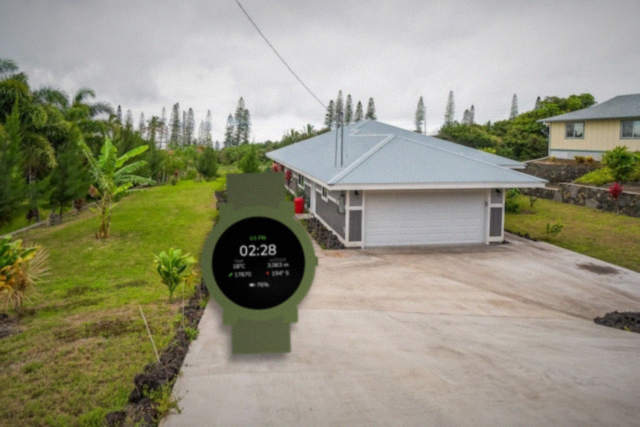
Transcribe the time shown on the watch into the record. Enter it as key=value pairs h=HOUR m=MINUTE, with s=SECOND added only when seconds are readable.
h=2 m=28
